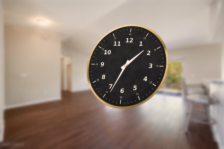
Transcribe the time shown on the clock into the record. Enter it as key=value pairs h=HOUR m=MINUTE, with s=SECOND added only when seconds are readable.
h=1 m=34
